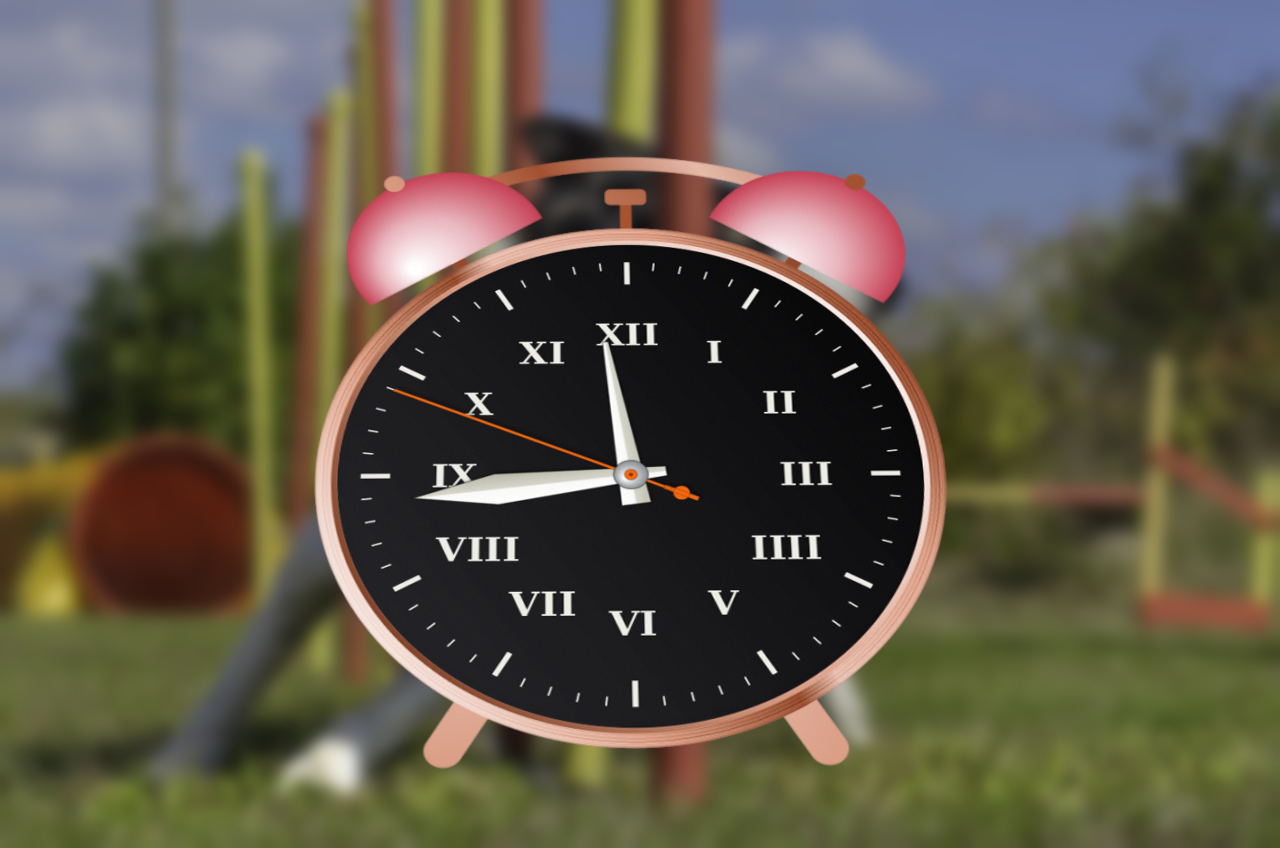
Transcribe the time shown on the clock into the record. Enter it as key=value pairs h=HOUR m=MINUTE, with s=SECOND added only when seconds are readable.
h=11 m=43 s=49
